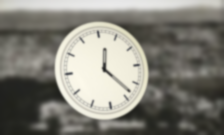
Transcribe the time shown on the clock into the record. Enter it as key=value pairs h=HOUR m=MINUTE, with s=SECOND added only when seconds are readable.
h=12 m=23
